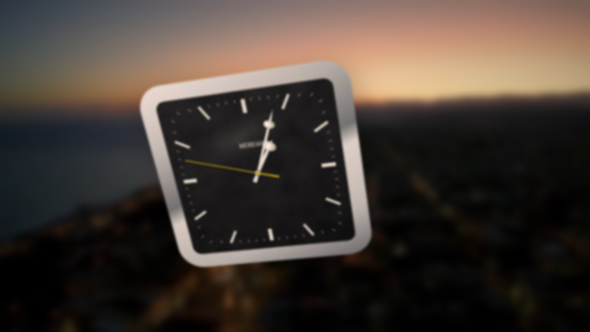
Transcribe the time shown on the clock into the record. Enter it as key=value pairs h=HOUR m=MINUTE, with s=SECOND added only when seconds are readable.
h=1 m=3 s=48
